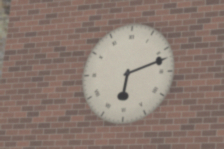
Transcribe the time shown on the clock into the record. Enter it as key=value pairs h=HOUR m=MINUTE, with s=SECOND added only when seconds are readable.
h=6 m=12
